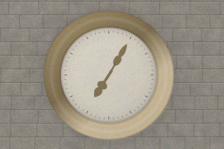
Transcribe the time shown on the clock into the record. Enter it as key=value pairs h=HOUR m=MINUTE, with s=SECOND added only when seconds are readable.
h=7 m=5
